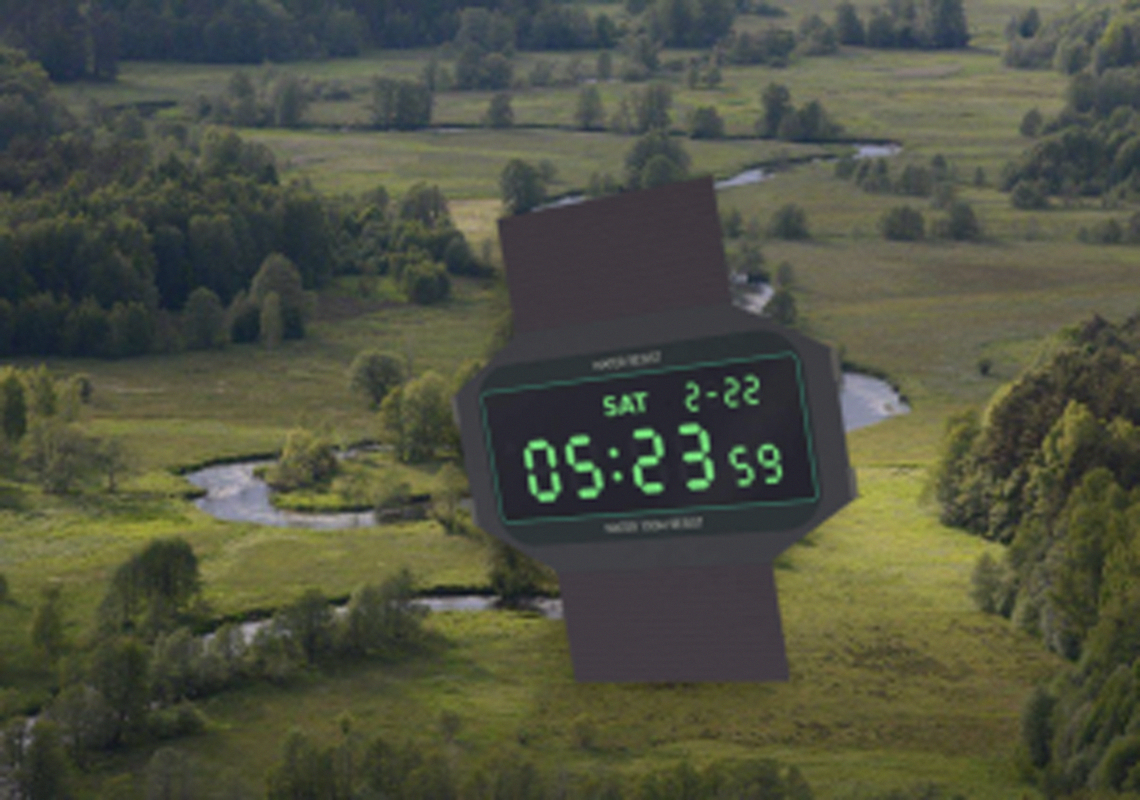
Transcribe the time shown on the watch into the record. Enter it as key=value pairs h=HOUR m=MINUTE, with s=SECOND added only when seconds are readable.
h=5 m=23 s=59
